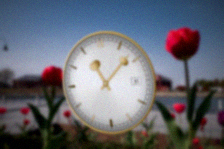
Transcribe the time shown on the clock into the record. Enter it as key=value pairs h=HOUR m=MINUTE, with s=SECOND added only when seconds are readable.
h=11 m=8
